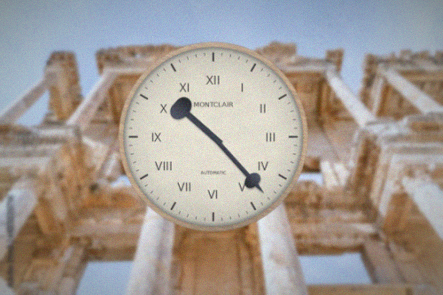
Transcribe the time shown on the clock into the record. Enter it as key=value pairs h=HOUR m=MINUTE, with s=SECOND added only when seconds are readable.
h=10 m=23
